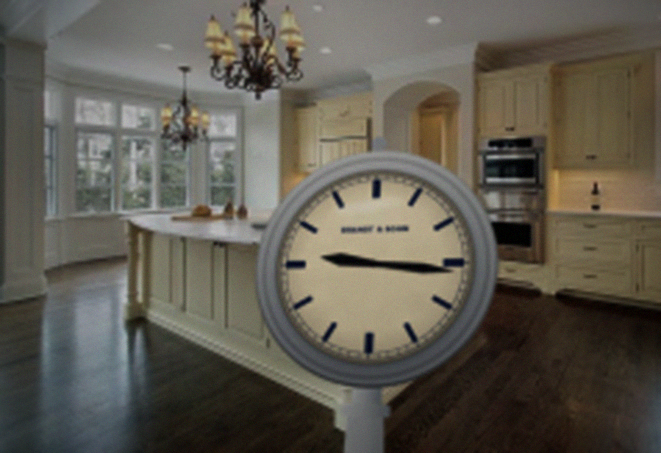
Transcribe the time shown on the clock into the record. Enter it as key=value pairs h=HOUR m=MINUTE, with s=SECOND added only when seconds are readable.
h=9 m=16
